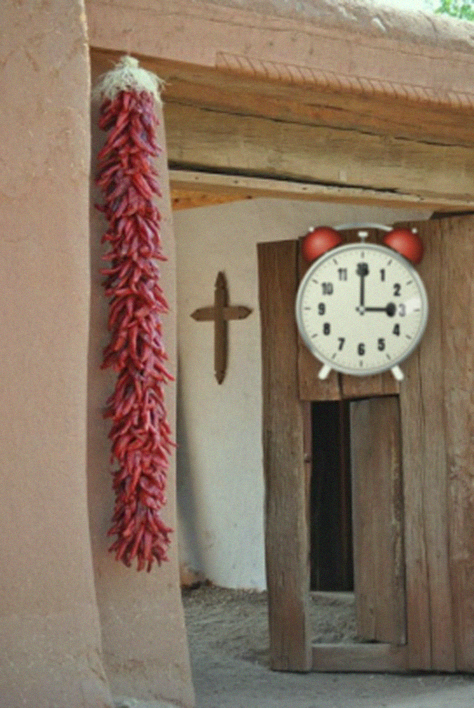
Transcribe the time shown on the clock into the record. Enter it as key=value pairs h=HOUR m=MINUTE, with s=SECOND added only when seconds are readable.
h=3 m=0
